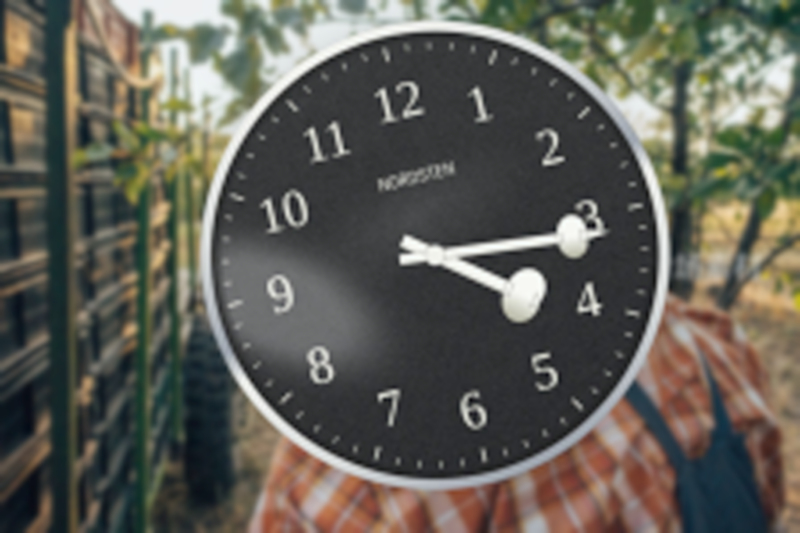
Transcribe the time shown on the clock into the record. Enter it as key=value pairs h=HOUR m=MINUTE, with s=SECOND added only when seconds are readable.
h=4 m=16
